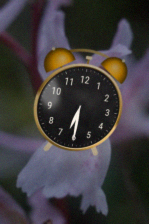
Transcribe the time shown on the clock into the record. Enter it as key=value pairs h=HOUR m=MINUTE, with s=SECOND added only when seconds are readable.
h=6 m=30
